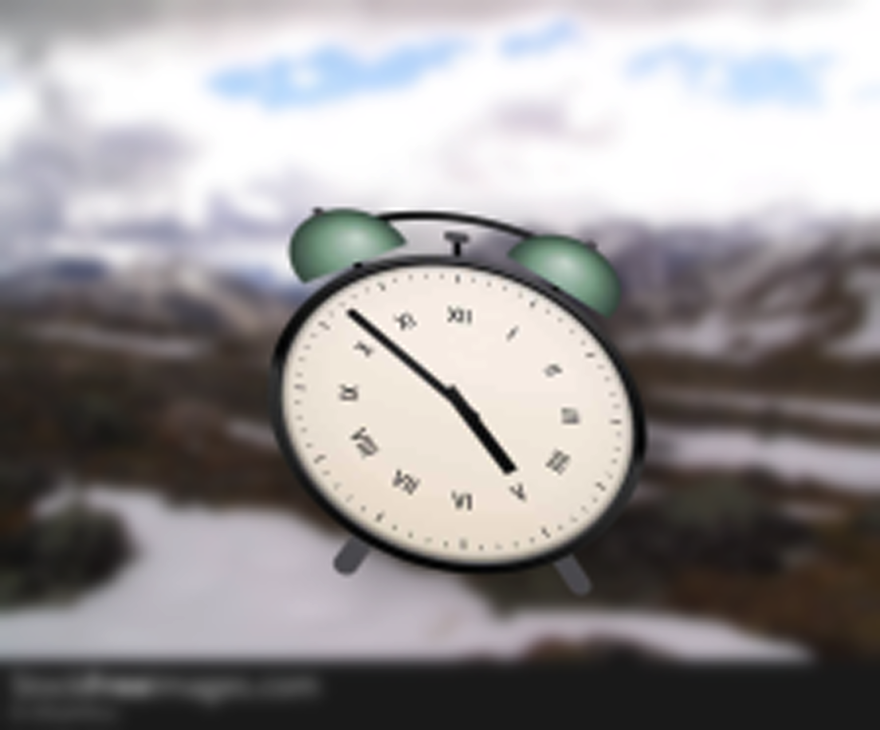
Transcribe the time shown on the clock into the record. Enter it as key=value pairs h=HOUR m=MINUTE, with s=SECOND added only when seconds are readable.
h=4 m=52
